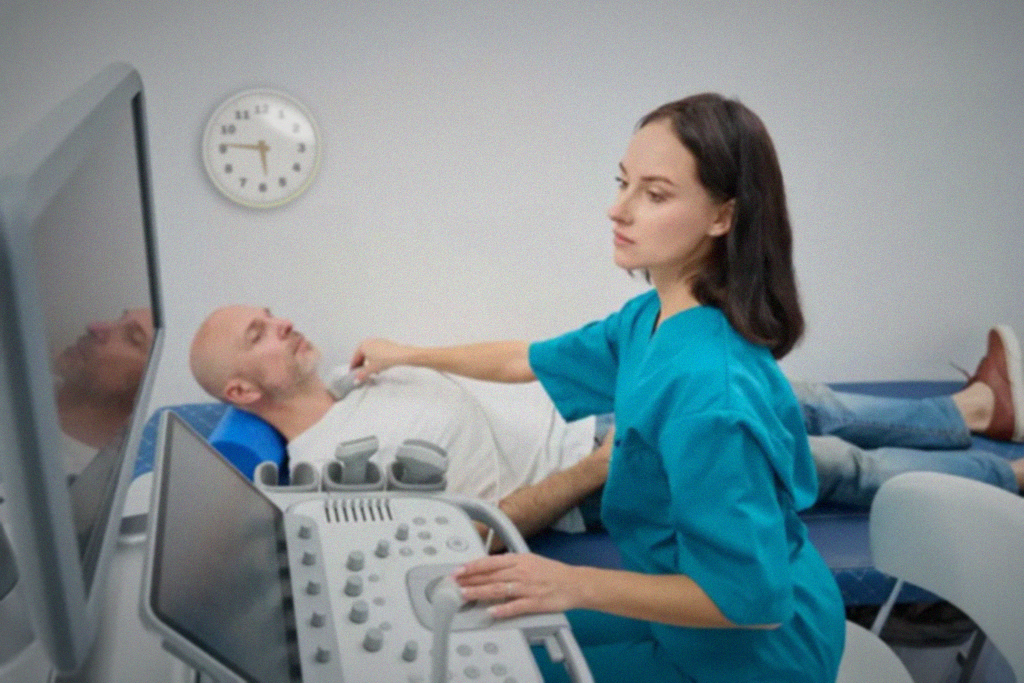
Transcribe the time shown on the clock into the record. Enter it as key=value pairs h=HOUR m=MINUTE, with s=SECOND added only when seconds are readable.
h=5 m=46
